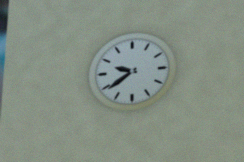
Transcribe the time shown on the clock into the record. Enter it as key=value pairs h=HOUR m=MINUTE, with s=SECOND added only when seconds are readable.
h=9 m=39
